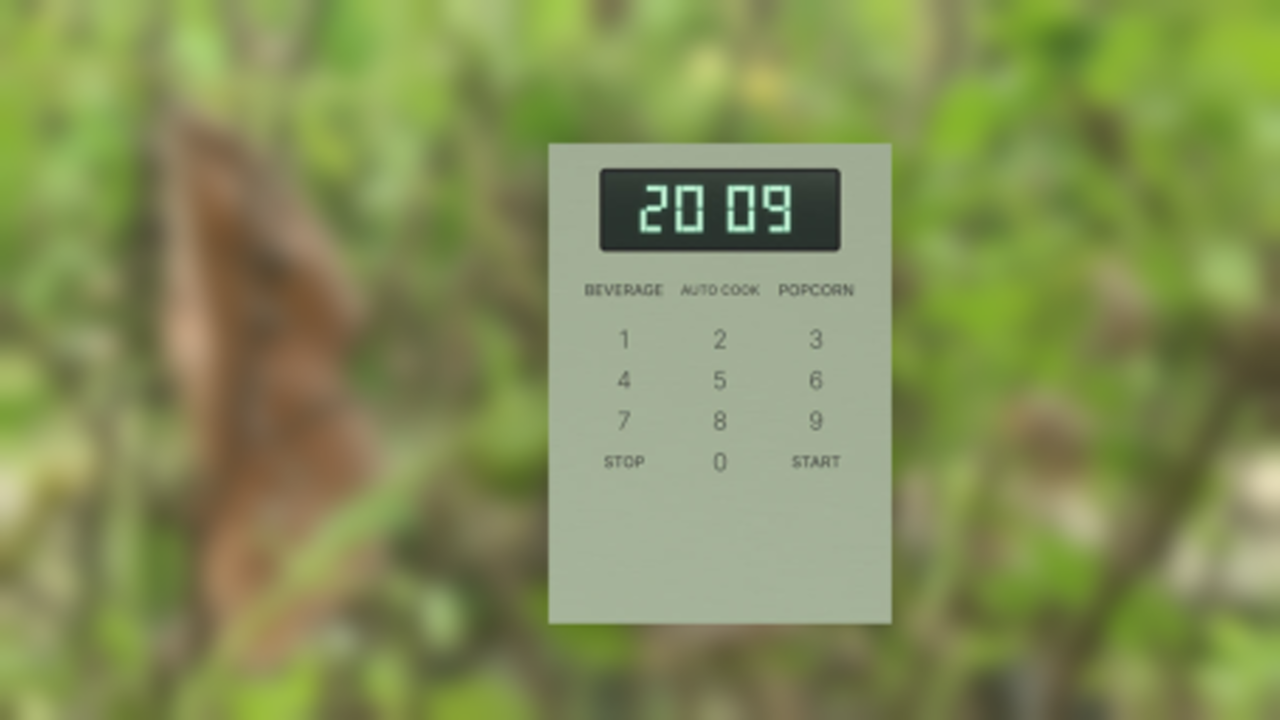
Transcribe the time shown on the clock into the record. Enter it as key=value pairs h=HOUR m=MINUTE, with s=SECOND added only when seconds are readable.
h=20 m=9
